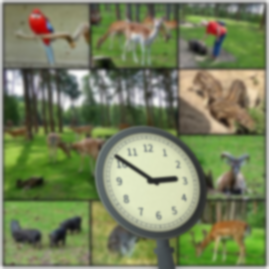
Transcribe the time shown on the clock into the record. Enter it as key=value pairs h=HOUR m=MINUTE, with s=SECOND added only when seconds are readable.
h=2 m=51
